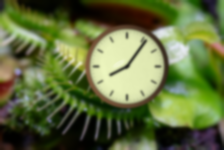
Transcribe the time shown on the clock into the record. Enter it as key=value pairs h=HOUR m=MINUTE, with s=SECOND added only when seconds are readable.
h=8 m=6
